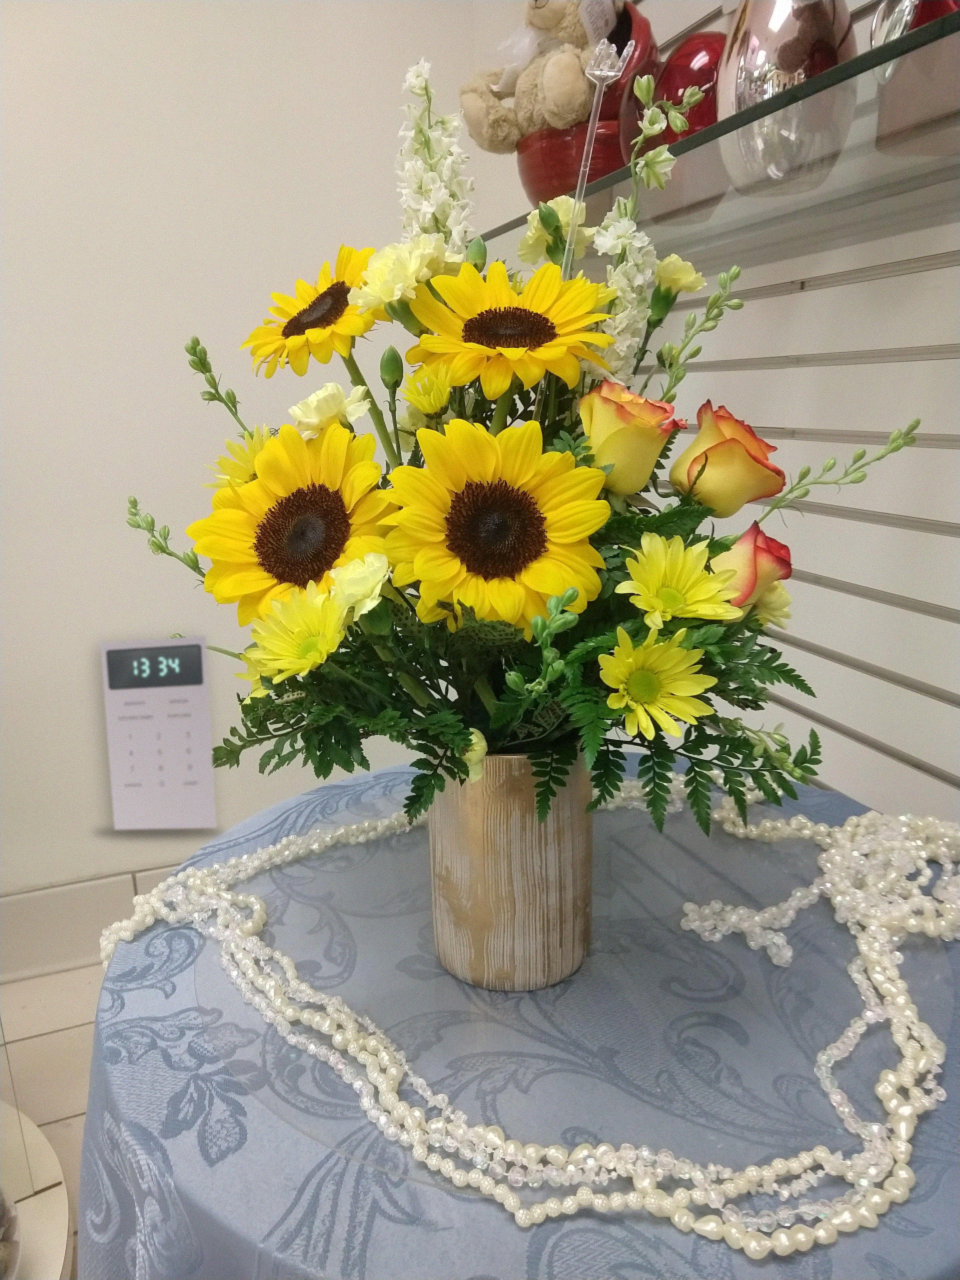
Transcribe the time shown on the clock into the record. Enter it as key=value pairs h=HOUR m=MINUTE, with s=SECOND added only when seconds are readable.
h=13 m=34
